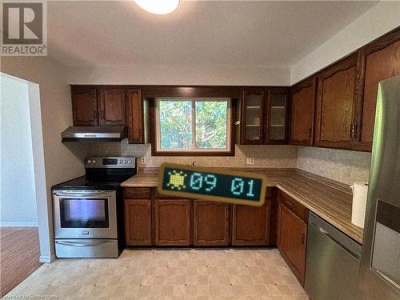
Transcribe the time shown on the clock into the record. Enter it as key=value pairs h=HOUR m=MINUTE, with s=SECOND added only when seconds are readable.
h=9 m=1
